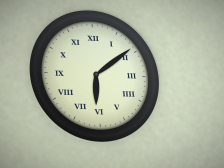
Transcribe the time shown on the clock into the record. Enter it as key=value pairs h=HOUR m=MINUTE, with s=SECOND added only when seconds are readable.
h=6 m=9
